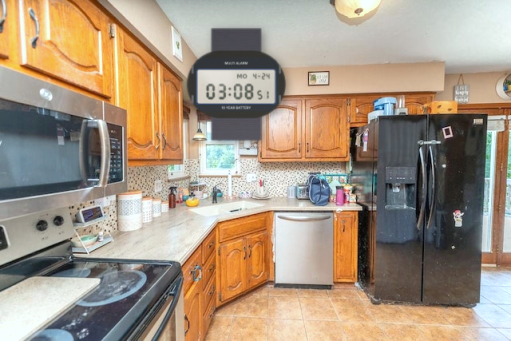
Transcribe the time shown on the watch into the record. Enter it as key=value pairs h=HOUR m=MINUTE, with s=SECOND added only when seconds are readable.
h=3 m=8 s=51
